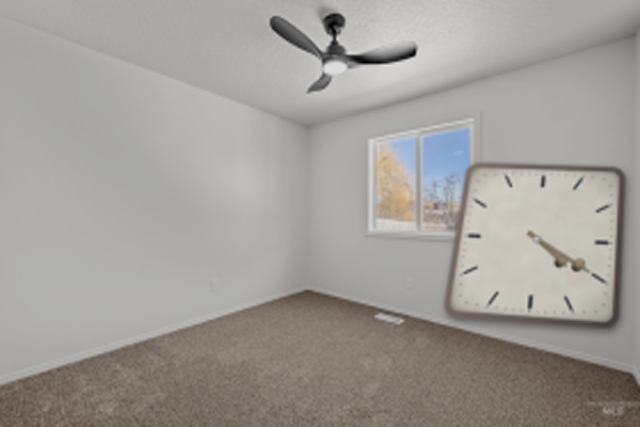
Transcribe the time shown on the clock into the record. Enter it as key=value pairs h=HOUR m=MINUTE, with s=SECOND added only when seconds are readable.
h=4 m=20
